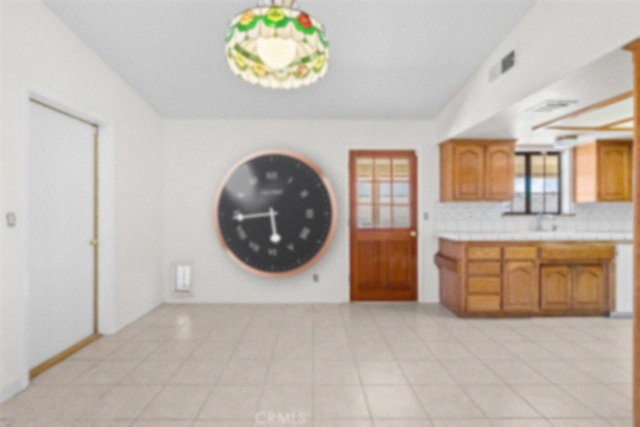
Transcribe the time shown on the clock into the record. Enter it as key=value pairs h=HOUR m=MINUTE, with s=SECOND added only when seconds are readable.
h=5 m=44
